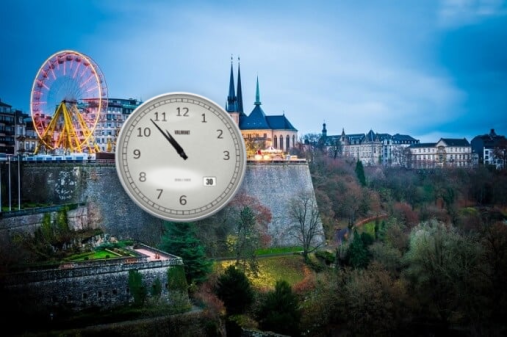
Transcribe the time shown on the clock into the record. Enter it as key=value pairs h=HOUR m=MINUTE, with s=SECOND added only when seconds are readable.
h=10 m=53
